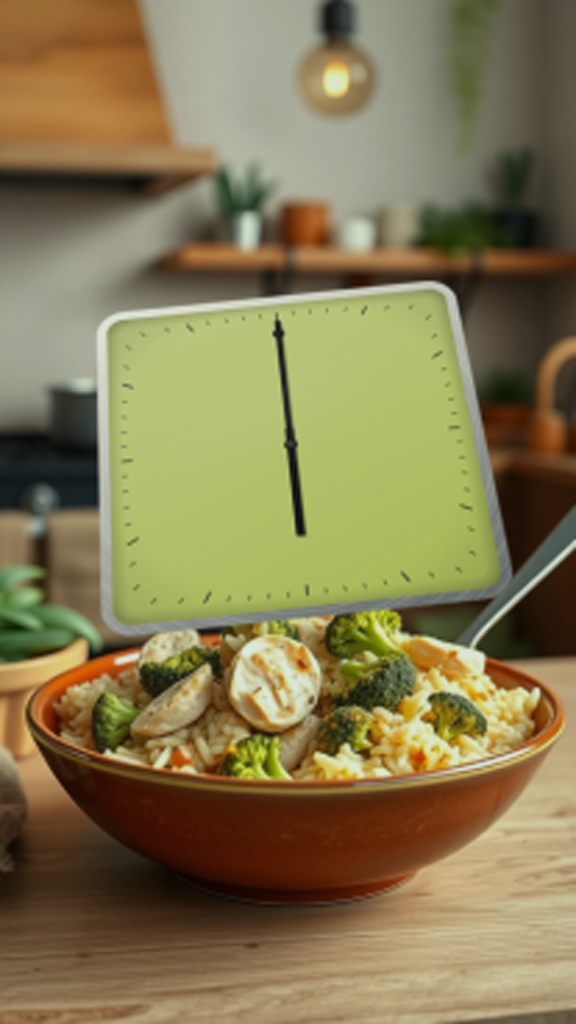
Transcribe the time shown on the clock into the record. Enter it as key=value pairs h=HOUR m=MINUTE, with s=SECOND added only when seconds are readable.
h=6 m=0
